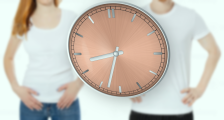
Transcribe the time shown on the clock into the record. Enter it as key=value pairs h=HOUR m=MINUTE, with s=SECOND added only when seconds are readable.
h=8 m=33
